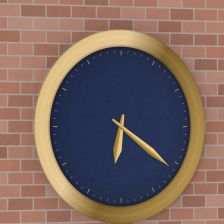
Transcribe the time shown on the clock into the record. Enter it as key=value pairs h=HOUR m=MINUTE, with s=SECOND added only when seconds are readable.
h=6 m=21
